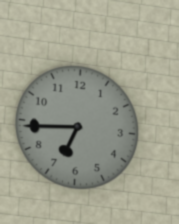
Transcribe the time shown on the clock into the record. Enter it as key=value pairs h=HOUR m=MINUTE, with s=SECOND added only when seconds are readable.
h=6 m=44
